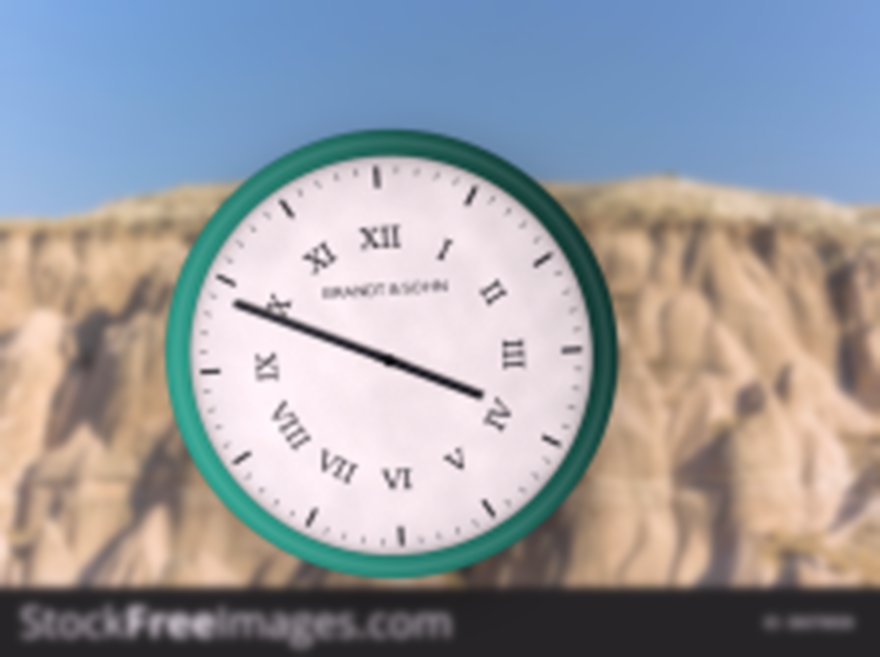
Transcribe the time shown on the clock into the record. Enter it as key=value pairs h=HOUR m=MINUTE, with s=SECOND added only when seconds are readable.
h=3 m=49
